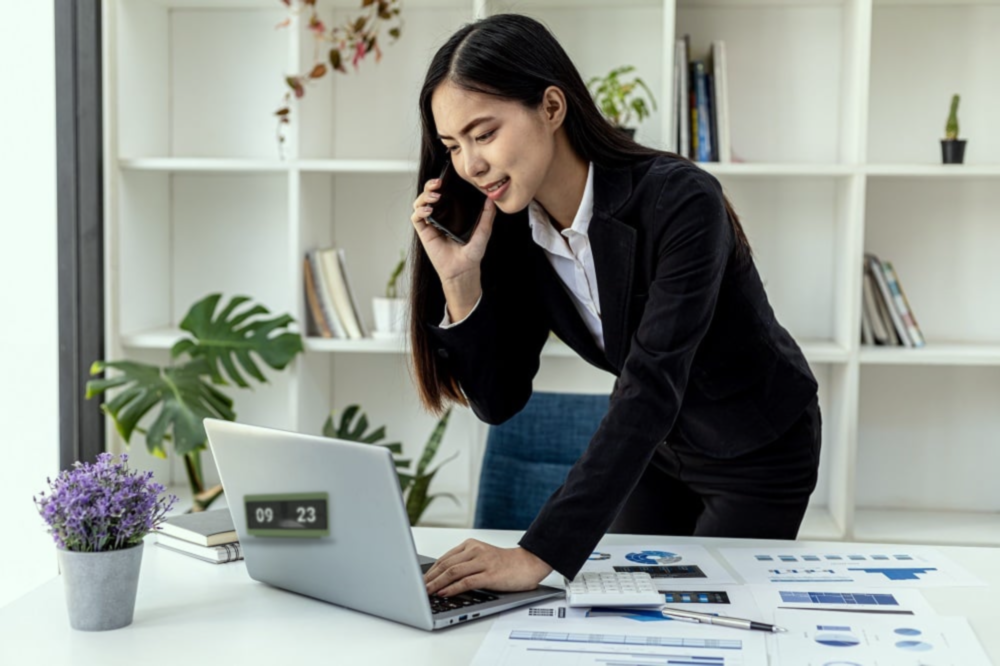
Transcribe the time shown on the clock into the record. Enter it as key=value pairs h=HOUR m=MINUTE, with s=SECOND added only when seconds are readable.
h=9 m=23
